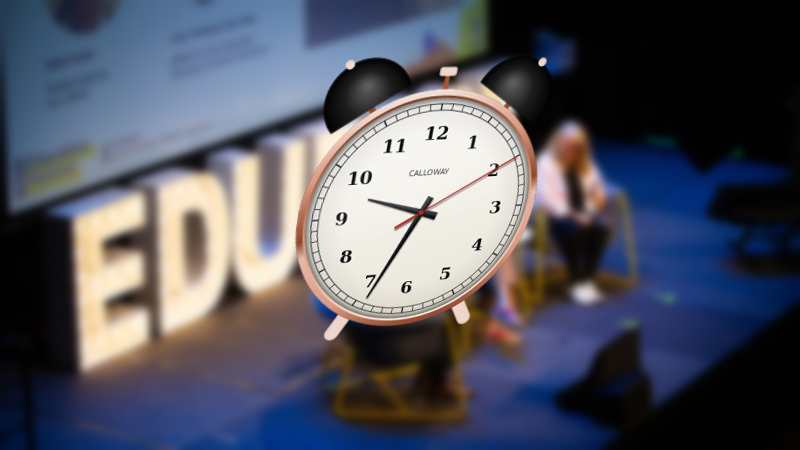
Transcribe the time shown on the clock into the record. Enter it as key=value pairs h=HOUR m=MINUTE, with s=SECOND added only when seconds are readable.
h=9 m=34 s=10
